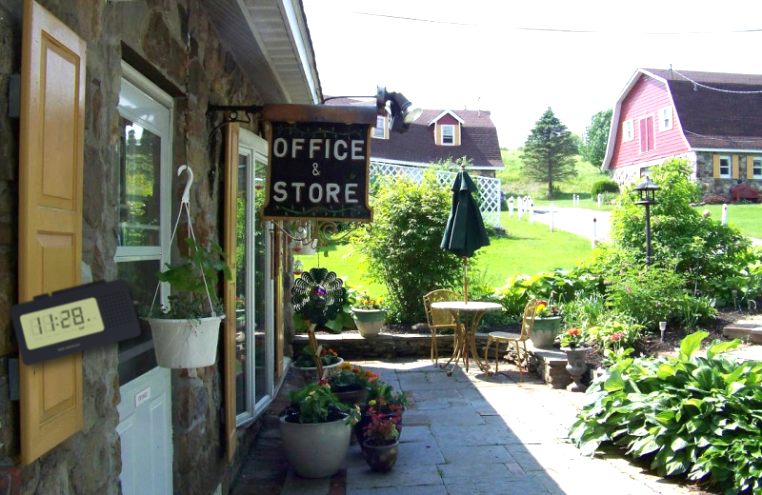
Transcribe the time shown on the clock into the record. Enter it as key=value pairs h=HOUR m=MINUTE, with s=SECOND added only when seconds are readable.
h=11 m=28
